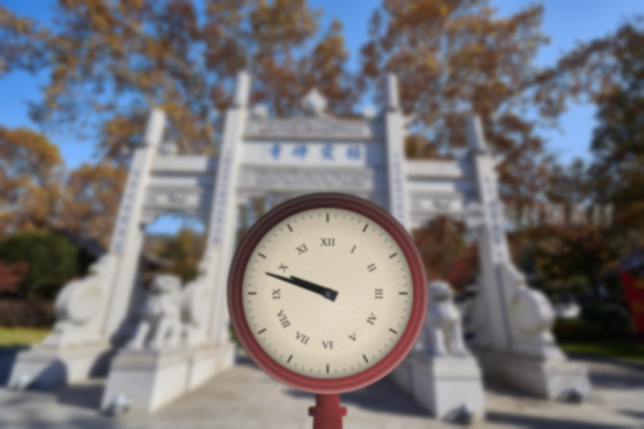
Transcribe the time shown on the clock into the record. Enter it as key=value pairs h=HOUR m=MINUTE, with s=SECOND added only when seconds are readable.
h=9 m=48
